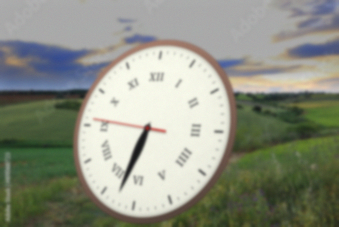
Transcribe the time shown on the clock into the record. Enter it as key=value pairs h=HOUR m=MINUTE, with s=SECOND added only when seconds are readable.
h=6 m=32 s=46
